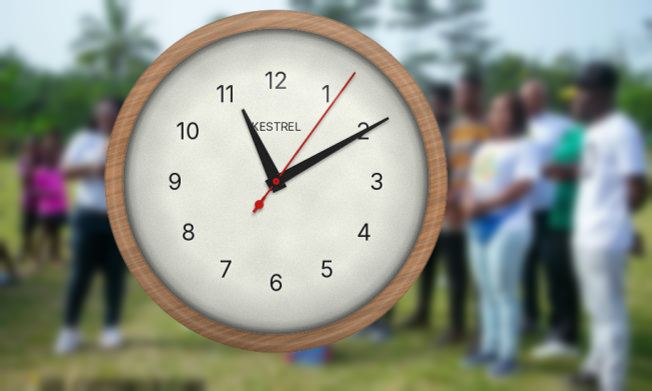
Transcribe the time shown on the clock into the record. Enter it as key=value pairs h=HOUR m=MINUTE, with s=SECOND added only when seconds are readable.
h=11 m=10 s=6
